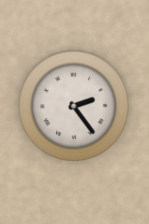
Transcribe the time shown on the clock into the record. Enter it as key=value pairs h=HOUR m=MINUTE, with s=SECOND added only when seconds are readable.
h=2 m=24
